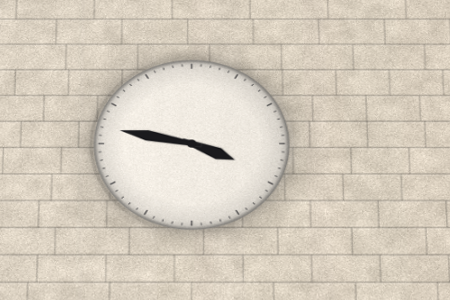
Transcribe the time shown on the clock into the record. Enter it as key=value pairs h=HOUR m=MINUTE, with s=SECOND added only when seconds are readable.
h=3 m=47
